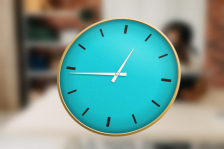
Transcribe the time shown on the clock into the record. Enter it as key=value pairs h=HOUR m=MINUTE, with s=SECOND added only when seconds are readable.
h=12 m=44
